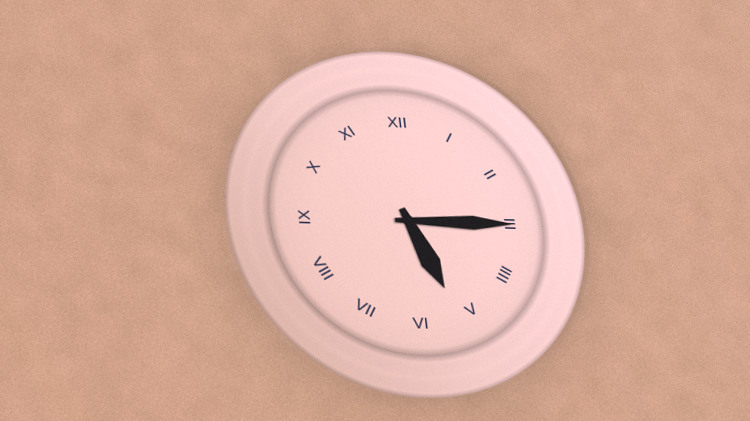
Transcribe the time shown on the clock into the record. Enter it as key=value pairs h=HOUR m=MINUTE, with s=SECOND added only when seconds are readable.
h=5 m=15
